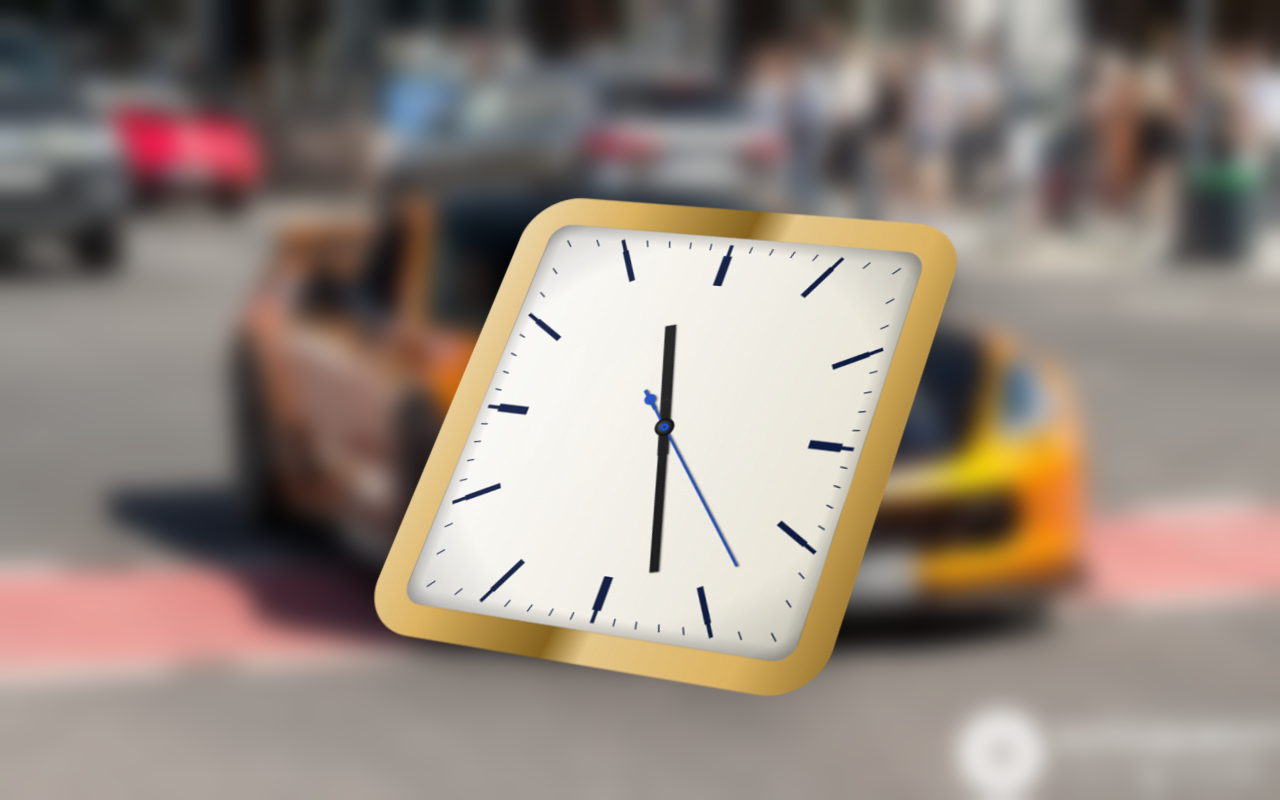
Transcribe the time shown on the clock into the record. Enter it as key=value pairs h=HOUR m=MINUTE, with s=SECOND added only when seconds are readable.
h=11 m=27 s=23
